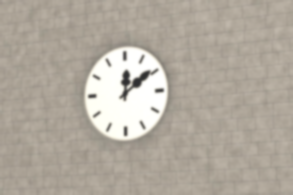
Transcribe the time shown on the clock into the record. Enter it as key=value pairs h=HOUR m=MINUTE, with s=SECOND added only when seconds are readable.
h=12 m=9
